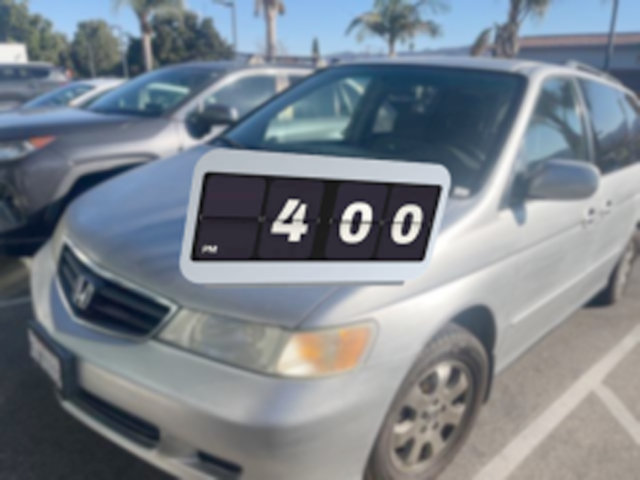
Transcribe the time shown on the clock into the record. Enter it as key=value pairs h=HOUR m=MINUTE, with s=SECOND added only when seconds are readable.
h=4 m=0
